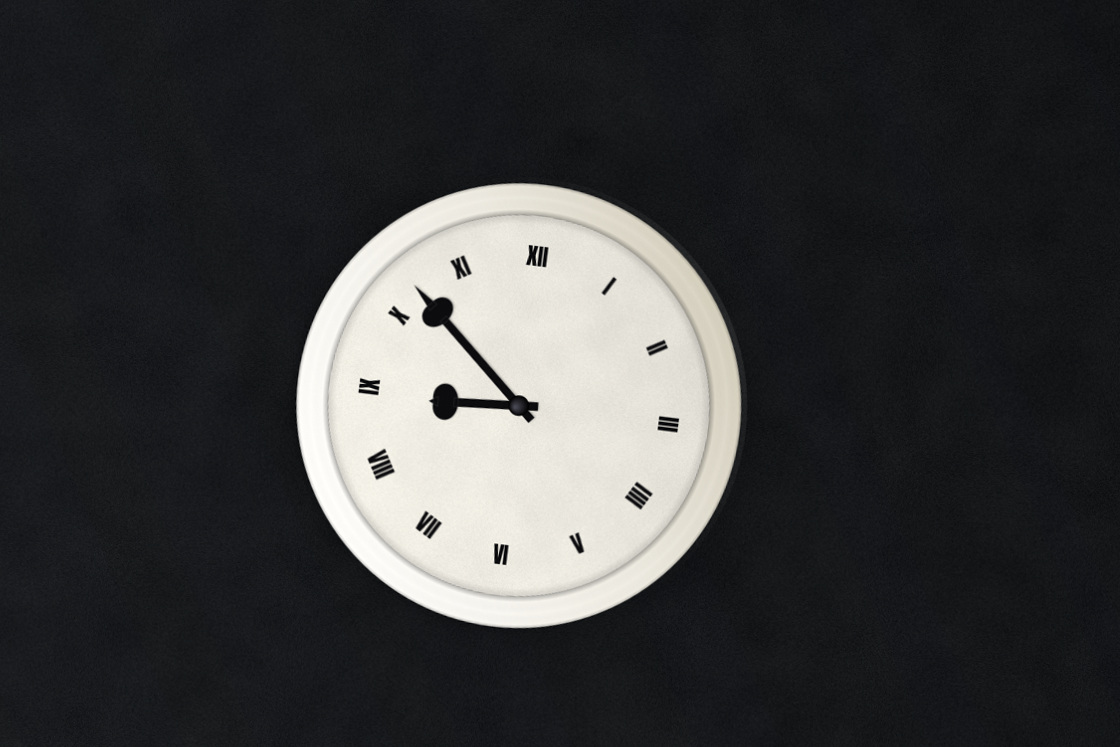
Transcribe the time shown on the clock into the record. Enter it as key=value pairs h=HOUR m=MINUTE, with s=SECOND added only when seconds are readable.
h=8 m=52
